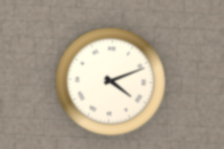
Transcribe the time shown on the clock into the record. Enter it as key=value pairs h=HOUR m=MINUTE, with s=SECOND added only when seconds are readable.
h=4 m=11
